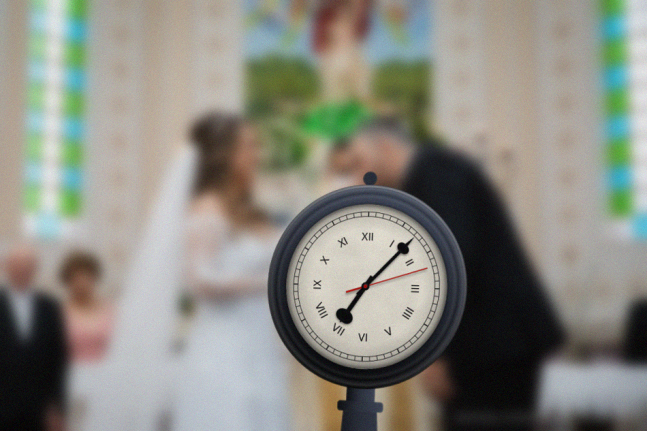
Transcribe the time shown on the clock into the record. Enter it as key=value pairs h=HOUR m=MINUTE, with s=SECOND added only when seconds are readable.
h=7 m=7 s=12
